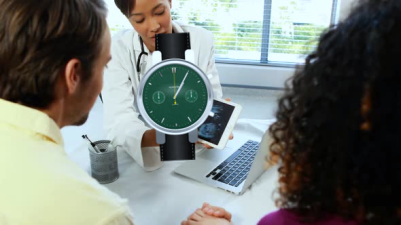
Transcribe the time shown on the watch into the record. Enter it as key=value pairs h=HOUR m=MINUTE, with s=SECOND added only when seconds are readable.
h=1 m=5
